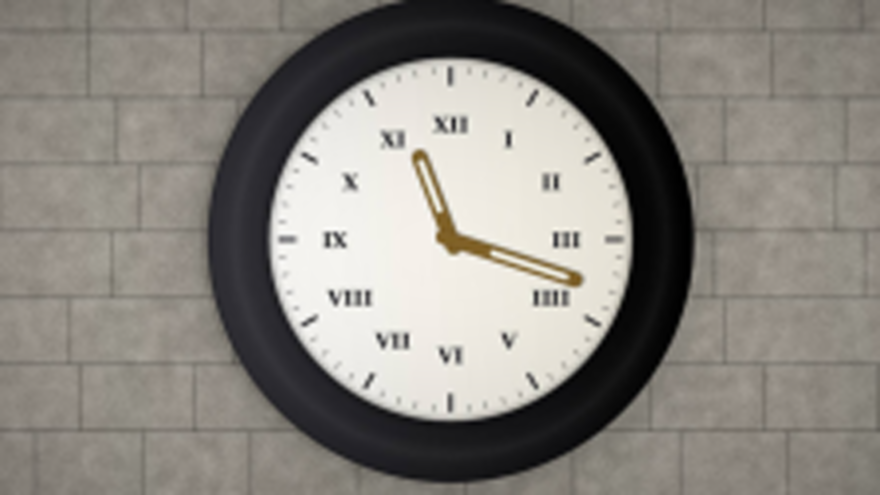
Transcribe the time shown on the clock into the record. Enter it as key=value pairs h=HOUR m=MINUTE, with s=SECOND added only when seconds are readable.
h=11 m=18
